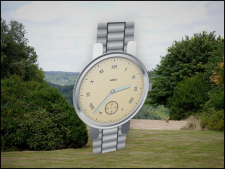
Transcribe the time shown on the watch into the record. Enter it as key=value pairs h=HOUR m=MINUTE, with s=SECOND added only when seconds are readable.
h=2 m=37
